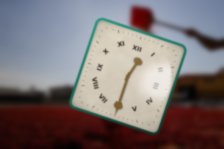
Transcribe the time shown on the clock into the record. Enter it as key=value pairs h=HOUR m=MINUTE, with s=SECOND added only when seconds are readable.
h=12 m=30
